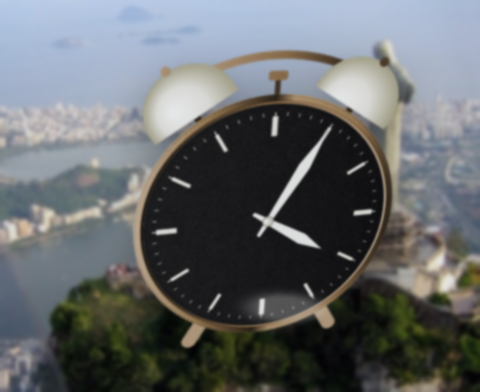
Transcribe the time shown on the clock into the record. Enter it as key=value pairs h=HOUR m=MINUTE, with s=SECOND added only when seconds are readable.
h=4 m=5
